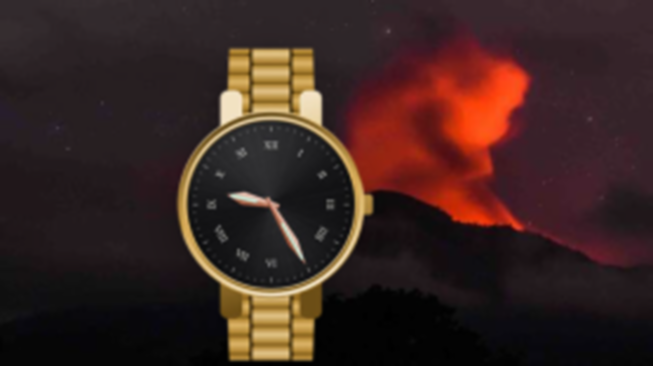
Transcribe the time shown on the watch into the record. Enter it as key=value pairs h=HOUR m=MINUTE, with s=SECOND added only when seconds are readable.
h=9 m=25
